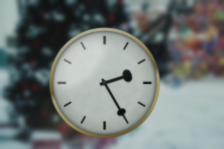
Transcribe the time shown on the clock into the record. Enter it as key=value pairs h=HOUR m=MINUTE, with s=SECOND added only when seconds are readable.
h=2 m=25
